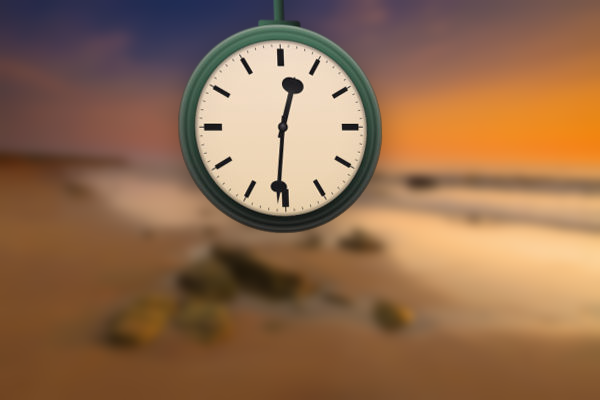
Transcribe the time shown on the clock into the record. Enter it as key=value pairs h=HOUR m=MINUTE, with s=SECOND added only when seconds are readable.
h=12 m=31
